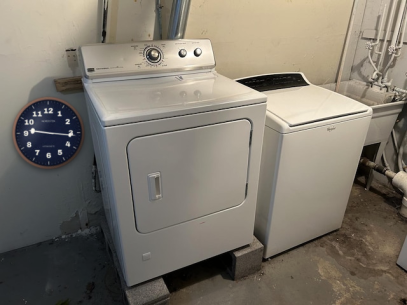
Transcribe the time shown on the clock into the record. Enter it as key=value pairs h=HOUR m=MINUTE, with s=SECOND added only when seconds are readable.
h=9 m=16
